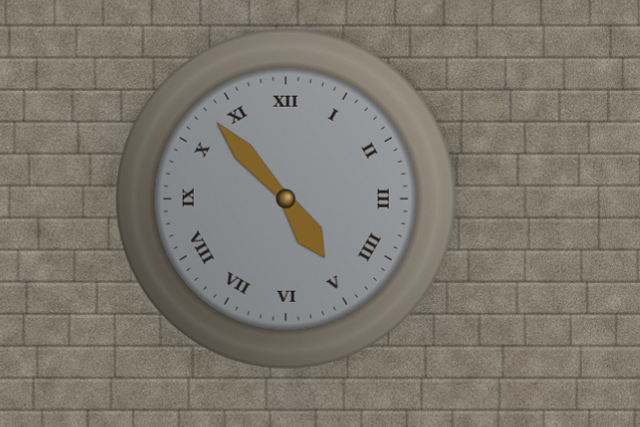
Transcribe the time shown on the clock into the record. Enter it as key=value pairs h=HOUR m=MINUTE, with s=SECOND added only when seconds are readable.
h=4 m=53
